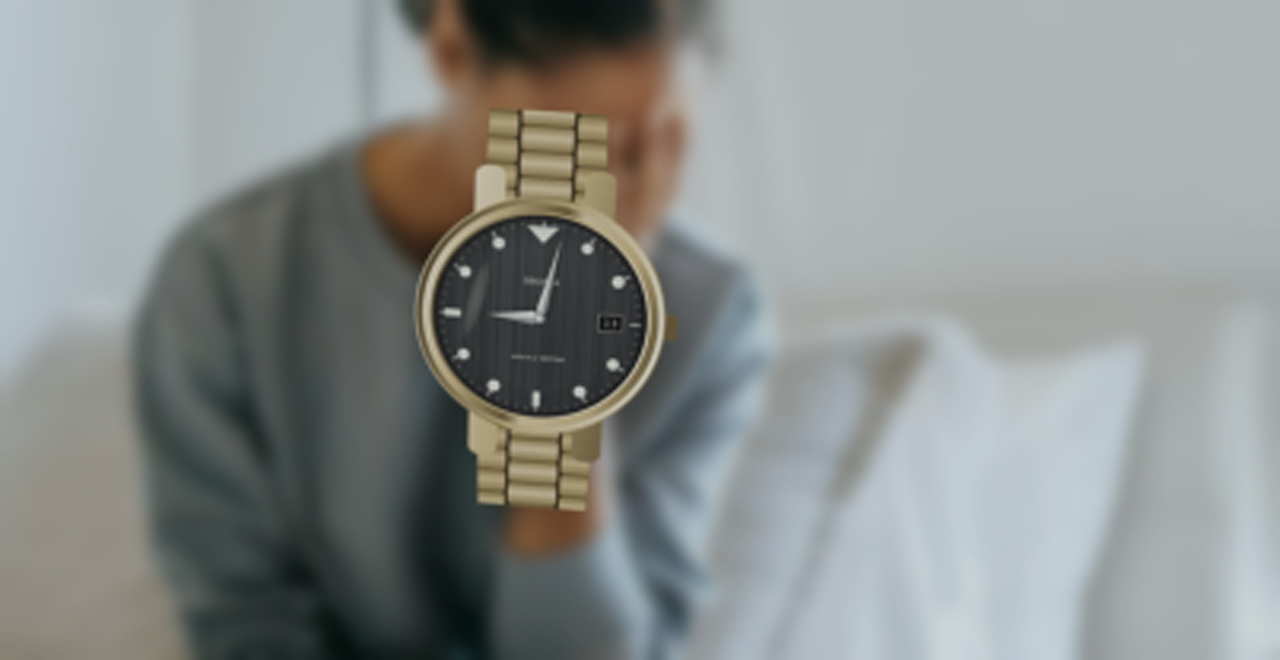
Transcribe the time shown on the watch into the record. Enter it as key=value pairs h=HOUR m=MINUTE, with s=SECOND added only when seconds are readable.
h=9 m=2
